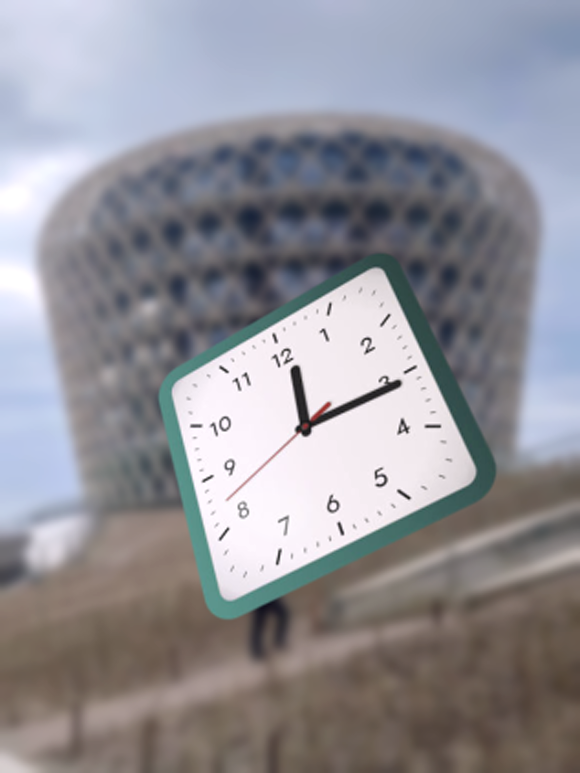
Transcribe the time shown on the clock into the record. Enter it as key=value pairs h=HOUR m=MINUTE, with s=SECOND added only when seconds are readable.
h=12 m=15 s=42
